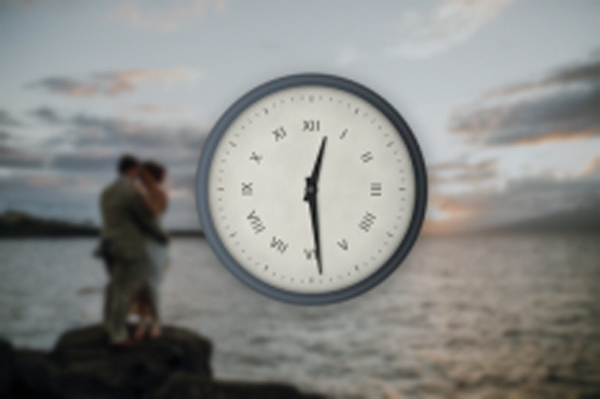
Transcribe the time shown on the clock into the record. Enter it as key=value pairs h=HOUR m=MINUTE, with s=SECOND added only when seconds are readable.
h=12 m=29
